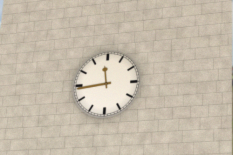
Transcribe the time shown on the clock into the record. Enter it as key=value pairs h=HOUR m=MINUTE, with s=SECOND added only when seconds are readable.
h=11 m=44
